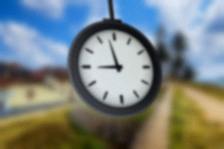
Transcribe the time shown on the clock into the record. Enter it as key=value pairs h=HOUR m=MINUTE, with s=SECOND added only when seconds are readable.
h=8 m=58
